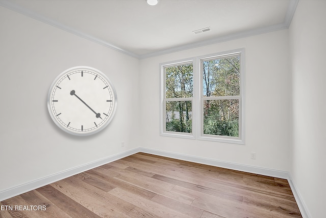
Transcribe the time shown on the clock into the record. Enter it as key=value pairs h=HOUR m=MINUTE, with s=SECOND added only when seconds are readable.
h=10 m=22
